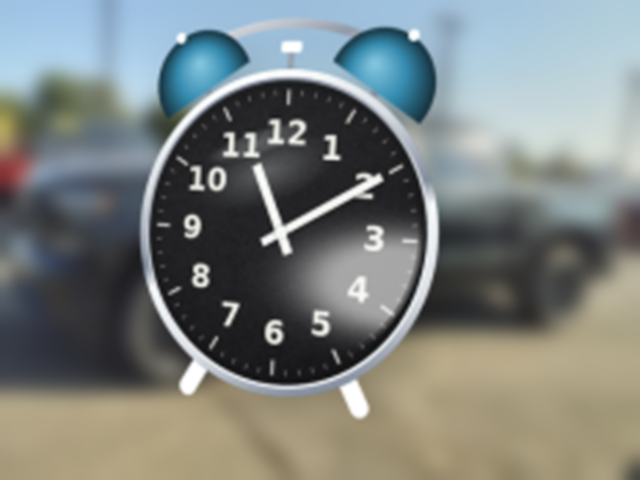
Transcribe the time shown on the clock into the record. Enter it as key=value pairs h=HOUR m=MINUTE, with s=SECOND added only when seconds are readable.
h=11 m=10
